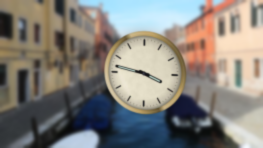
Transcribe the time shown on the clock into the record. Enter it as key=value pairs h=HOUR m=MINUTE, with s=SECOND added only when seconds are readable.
h=3 m=47
